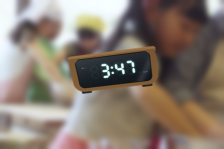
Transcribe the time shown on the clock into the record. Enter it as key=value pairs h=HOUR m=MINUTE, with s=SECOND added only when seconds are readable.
h=3 m=47
